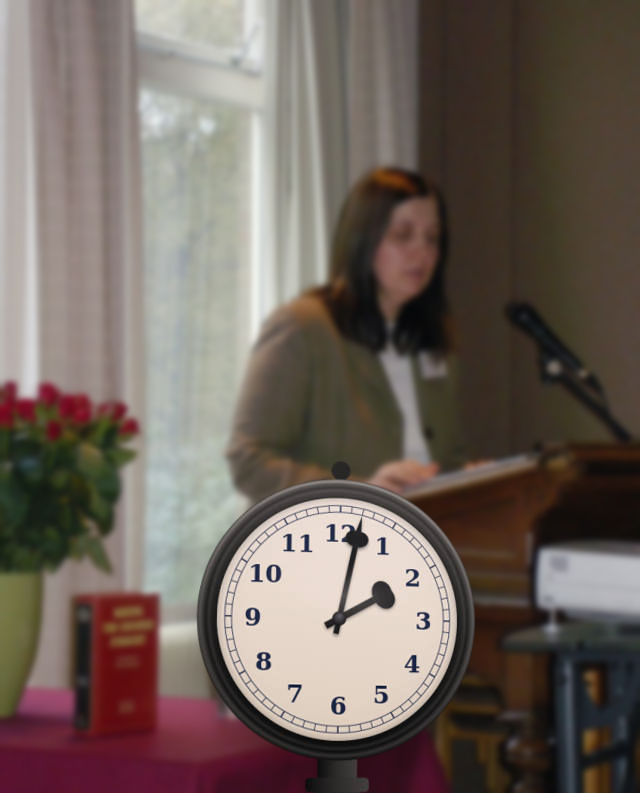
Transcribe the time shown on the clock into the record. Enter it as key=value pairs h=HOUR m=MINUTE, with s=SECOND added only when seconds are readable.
h=2 m=2
